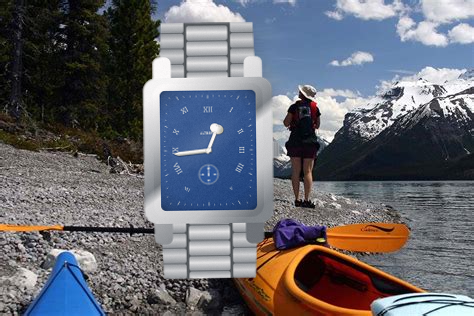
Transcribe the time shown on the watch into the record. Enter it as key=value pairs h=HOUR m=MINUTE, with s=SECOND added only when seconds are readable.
h=12 m=44
